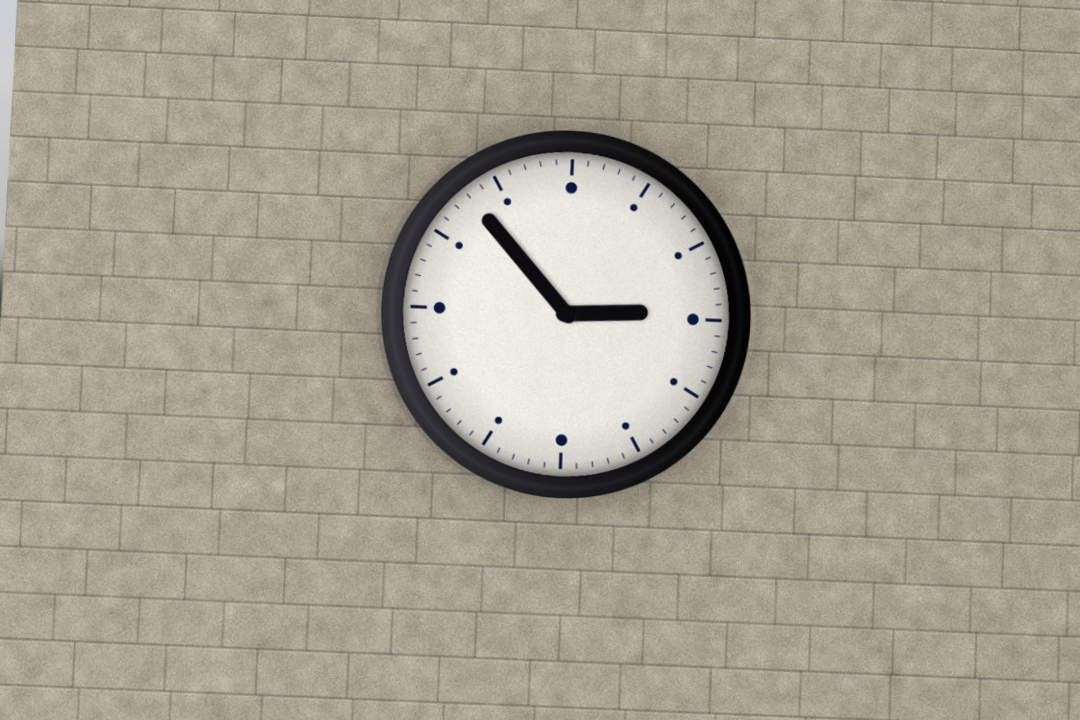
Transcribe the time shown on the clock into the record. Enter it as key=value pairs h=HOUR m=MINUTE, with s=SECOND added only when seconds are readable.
h=2 m=53
